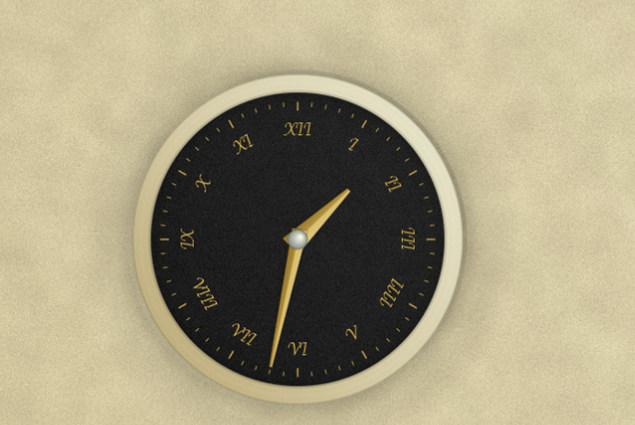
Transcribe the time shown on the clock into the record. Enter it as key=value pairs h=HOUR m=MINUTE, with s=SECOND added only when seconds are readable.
h=1 m=32
